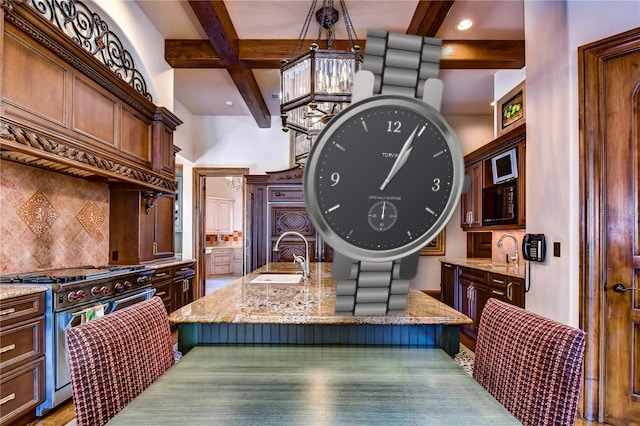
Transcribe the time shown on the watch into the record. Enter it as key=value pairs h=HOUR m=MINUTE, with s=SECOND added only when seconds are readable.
h=1 m=4
